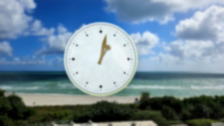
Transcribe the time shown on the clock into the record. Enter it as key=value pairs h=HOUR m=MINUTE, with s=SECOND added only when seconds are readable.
h=1 m=2
